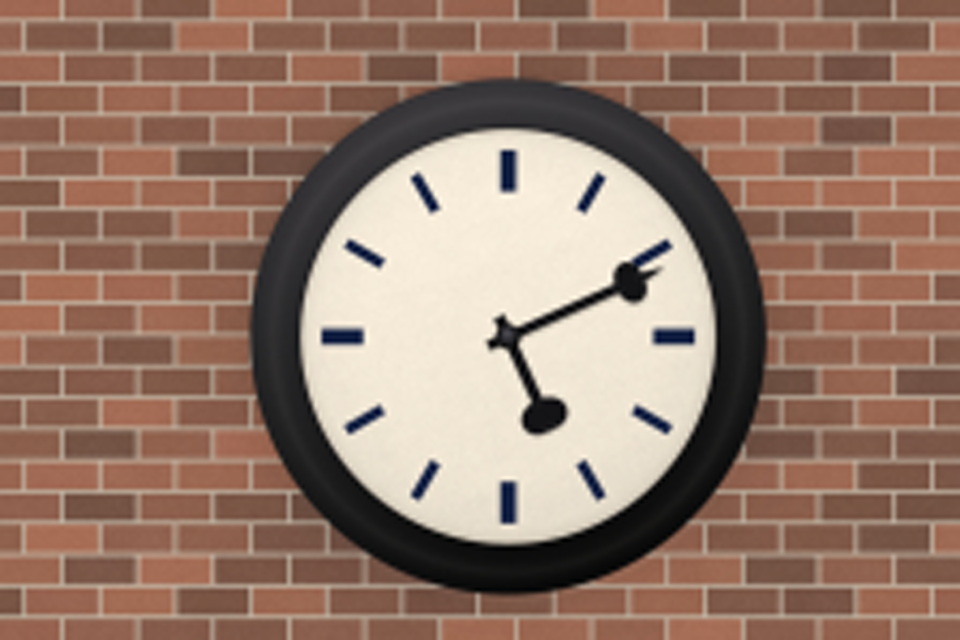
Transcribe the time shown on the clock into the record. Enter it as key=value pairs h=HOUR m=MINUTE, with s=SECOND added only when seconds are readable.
h=5 m=11
